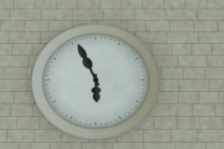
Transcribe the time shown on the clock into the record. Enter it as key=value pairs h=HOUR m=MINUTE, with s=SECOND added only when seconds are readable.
h=5 m=56
